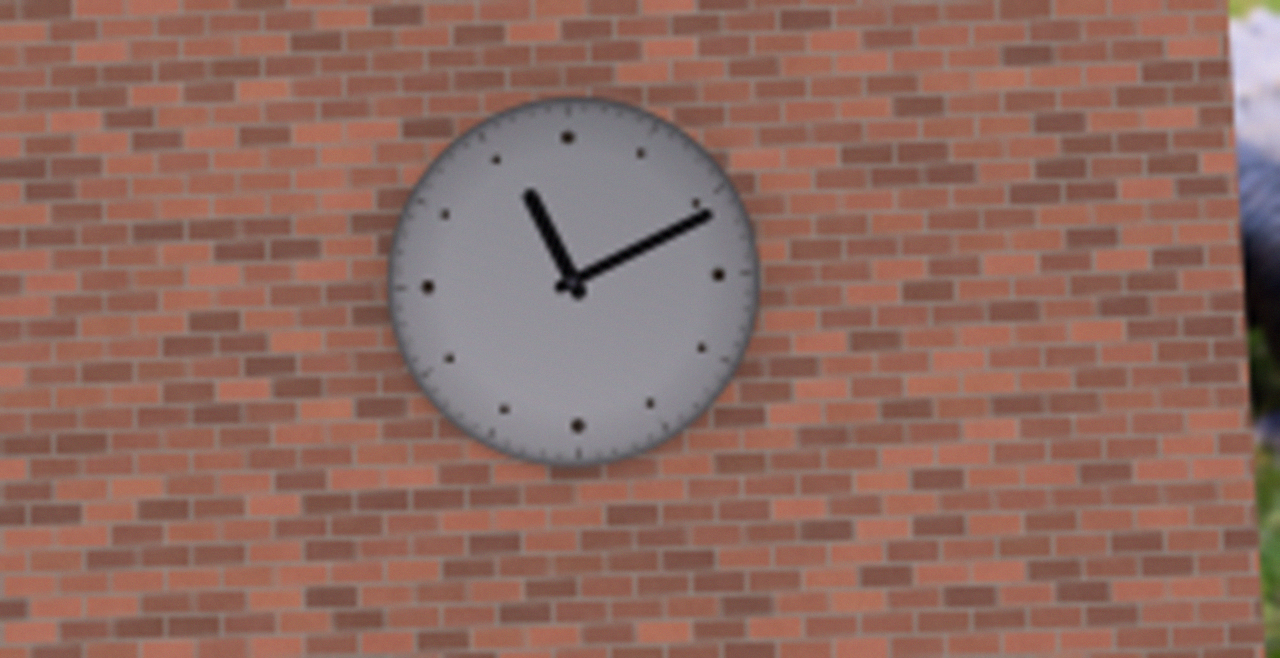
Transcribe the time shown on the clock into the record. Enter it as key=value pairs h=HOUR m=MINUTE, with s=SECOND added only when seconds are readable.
h=11 m=11
